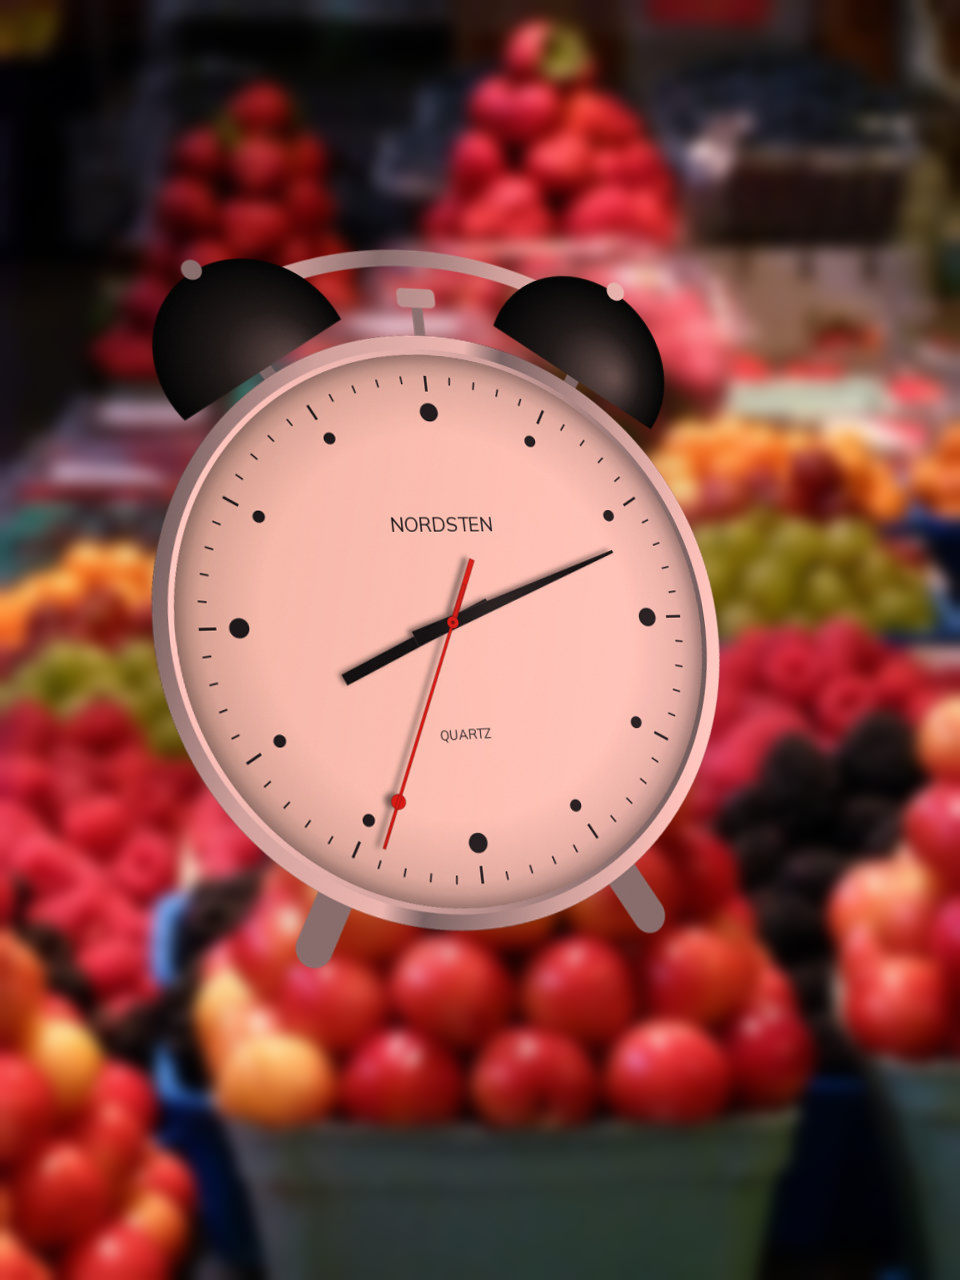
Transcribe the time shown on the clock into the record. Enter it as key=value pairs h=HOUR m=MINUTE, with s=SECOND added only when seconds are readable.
h=8 m=11 s=34
